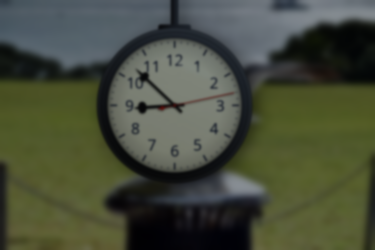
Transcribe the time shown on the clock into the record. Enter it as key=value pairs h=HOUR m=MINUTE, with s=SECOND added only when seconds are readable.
h=8 m=52 s=13
